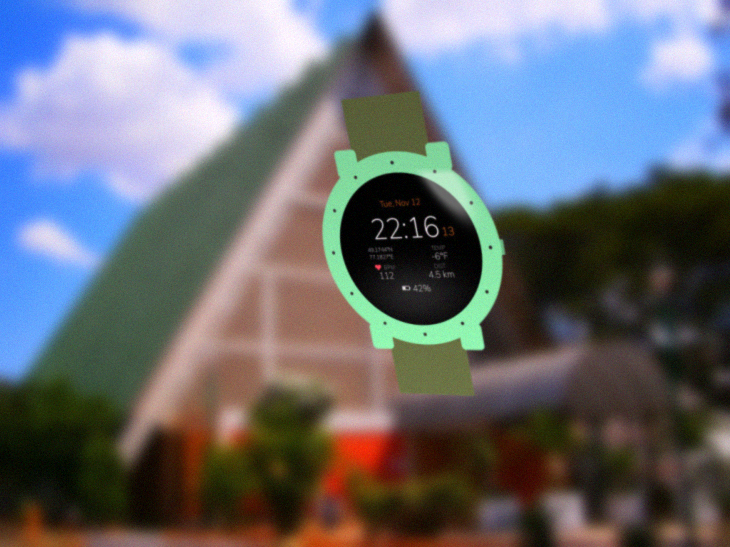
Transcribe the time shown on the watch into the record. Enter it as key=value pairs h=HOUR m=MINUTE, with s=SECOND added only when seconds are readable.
h=22 m=16 s=13
